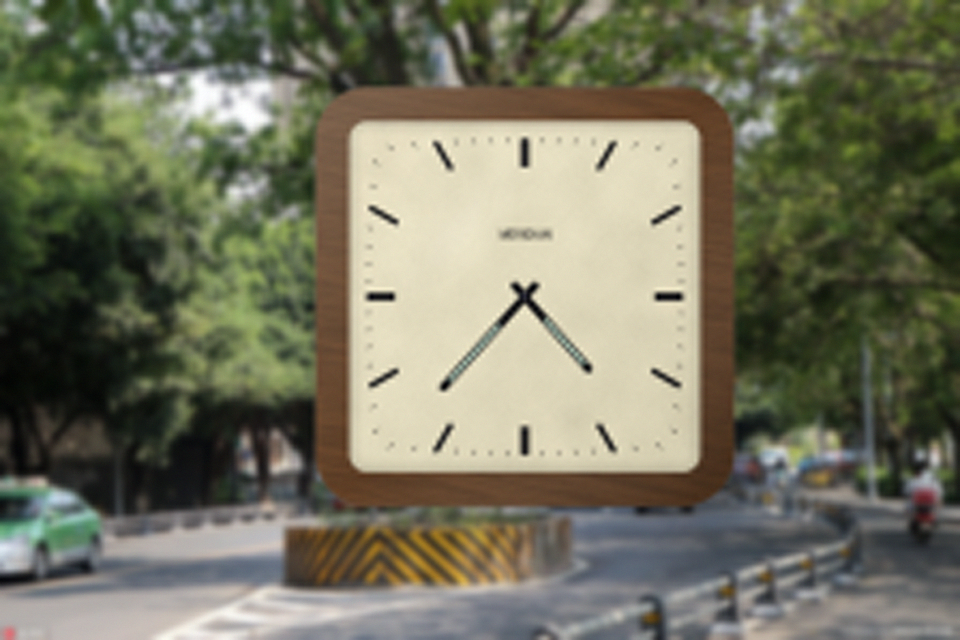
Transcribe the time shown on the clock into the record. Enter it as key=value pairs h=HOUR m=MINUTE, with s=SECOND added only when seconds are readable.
h=4 m=37
